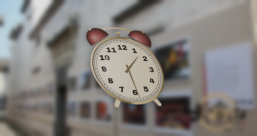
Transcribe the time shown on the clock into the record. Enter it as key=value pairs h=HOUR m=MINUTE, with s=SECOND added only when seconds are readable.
h=1 m=29
